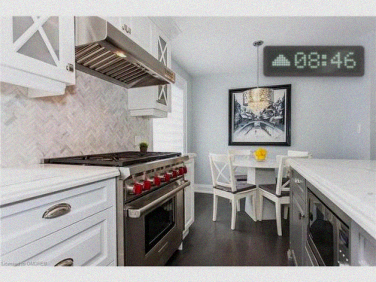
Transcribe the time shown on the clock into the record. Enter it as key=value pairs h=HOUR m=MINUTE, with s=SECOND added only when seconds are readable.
h=8 m=46
